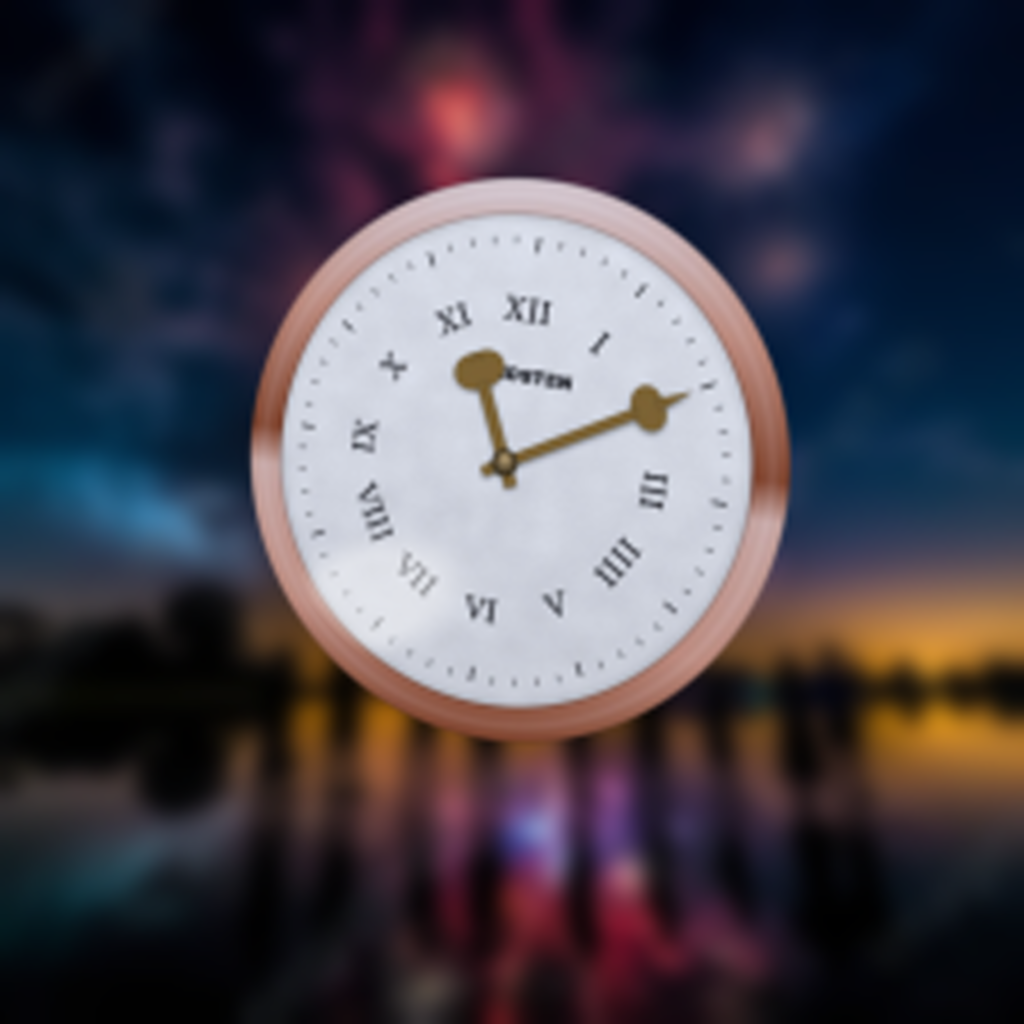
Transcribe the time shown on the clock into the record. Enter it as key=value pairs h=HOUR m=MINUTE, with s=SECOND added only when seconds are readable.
h=11 m=10
